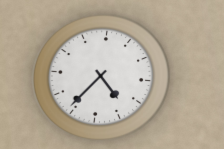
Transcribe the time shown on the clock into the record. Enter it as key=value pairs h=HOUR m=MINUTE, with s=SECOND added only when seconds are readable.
h=4 m=36
